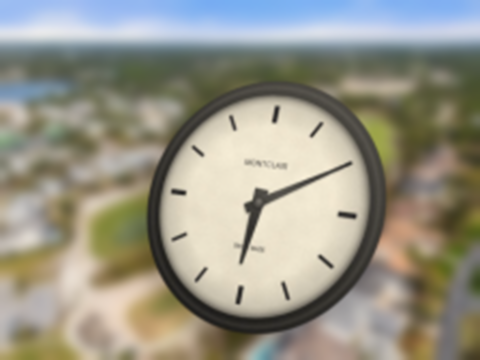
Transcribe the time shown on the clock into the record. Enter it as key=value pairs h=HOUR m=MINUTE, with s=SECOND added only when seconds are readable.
h=6 m=10
